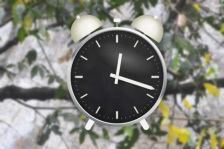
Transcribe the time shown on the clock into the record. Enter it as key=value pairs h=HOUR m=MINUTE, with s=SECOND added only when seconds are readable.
h=12 m=18
